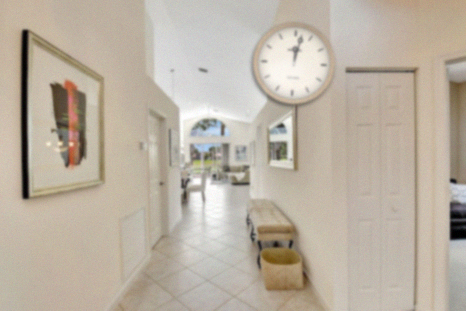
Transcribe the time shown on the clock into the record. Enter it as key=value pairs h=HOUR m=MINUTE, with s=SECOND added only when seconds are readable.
h=12 m=2
